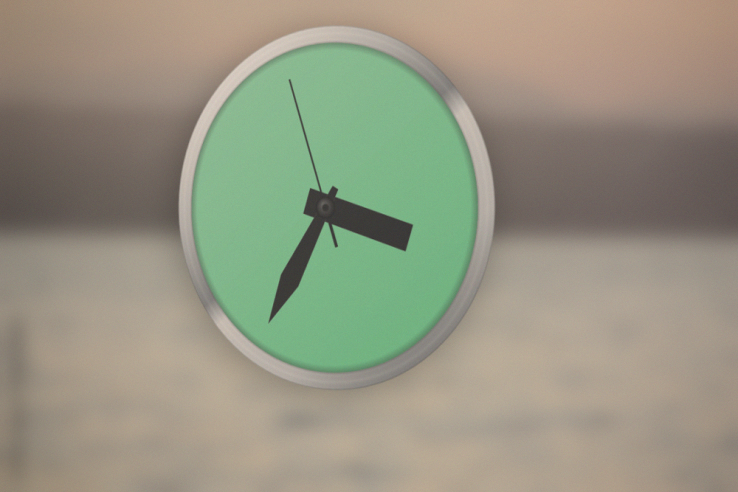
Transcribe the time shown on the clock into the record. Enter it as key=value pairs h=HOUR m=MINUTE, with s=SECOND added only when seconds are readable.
h=3 m=34 s=57
